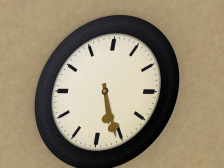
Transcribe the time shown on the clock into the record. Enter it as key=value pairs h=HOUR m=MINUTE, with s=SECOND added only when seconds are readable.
h=5 m=26
